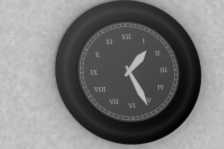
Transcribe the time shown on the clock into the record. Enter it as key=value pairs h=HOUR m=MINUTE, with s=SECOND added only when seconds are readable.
h=1 m=26
